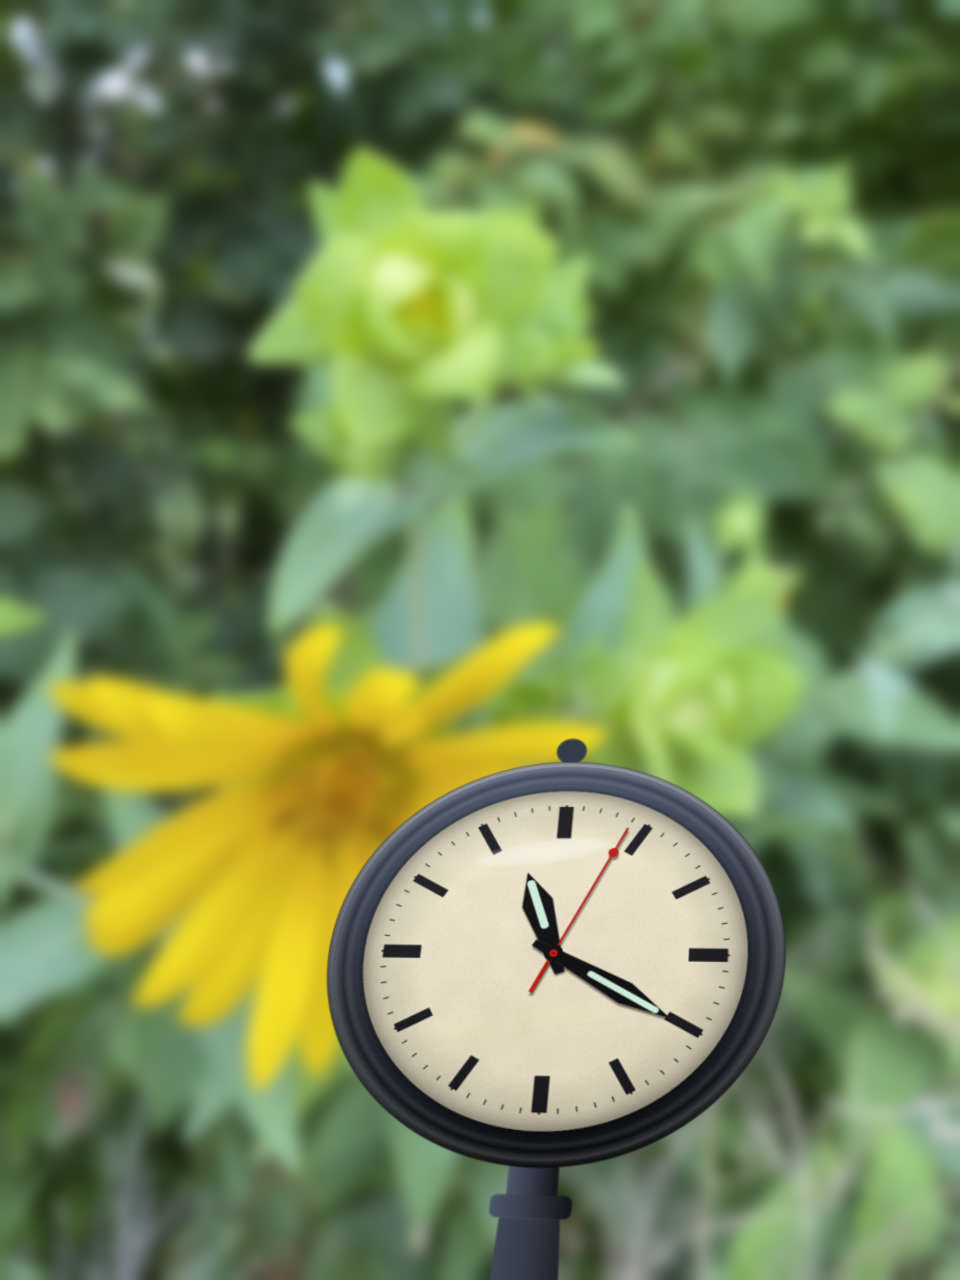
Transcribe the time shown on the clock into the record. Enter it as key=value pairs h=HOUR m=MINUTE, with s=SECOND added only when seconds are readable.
h=11 m=20 s=4
